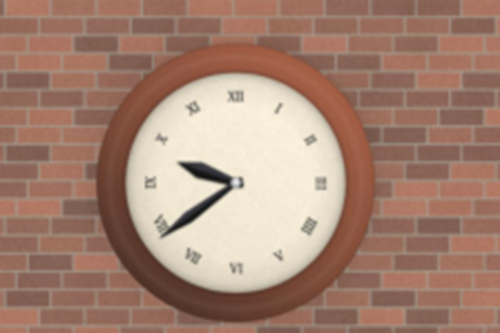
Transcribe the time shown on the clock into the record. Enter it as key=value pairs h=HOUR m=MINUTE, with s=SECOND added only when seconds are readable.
h=9 m=39
